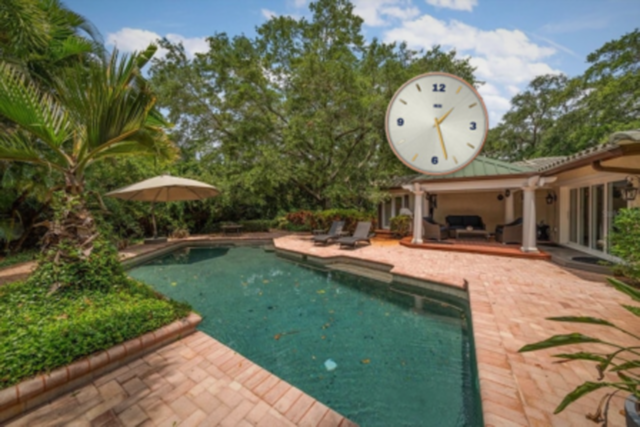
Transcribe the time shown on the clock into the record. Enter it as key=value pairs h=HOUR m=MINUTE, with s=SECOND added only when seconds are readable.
h=1 m=27
